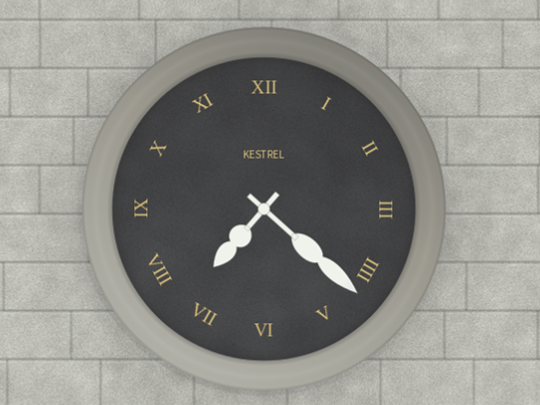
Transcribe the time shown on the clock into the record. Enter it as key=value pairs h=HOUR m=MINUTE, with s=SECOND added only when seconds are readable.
h=7 m=22
